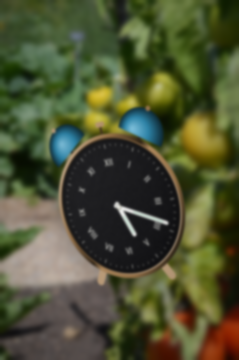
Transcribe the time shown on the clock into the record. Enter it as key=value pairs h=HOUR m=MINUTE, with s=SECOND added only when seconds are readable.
h=5 m=19
